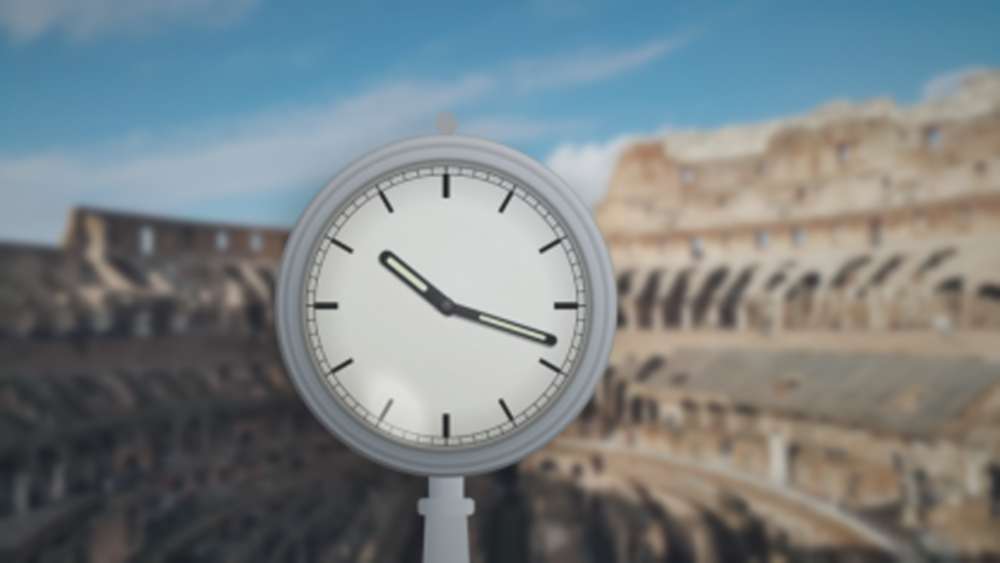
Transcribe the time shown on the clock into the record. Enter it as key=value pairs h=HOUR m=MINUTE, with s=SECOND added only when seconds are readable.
h=10 m=18
